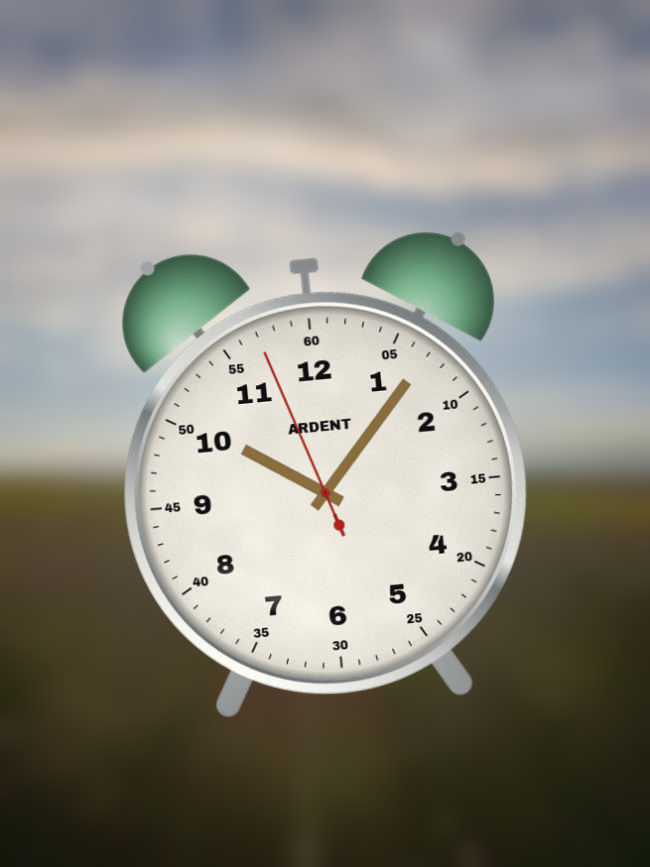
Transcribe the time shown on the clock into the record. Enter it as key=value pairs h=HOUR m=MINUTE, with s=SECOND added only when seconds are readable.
h=10 m=6 s=57
